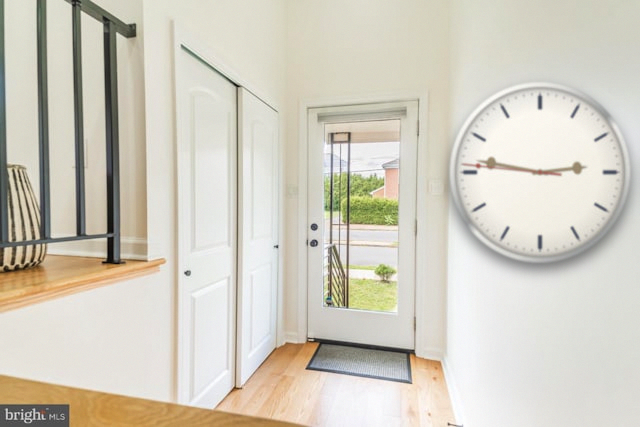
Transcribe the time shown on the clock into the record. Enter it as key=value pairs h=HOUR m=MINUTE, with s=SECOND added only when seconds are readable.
h=2 m=46 s=46
